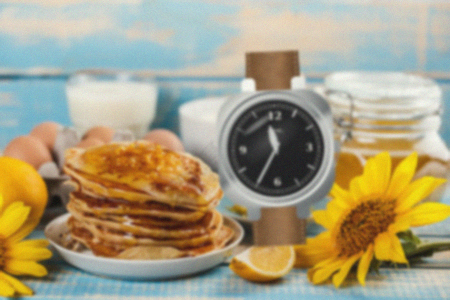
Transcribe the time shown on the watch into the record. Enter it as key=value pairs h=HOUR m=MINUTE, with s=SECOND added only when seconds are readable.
h=11 m=35
